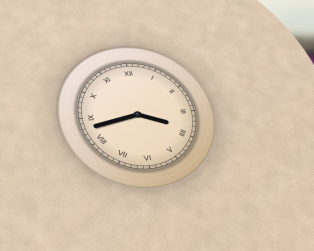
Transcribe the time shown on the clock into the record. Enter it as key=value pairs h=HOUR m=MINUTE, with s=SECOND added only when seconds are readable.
h=3 m=43
